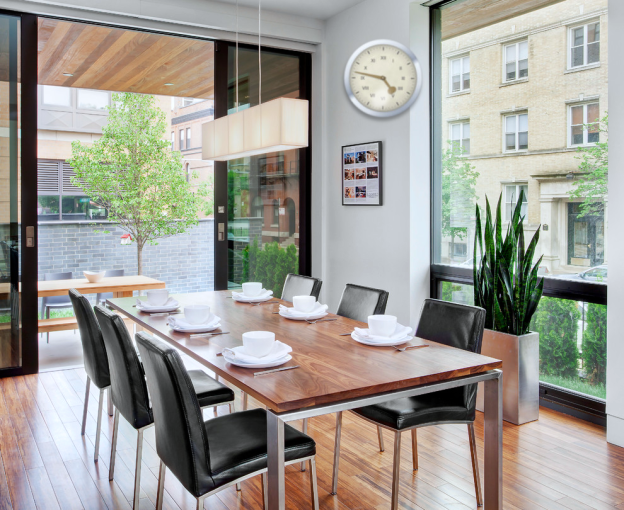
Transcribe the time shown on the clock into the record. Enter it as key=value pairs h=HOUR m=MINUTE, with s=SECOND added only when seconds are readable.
h=4 m=47
